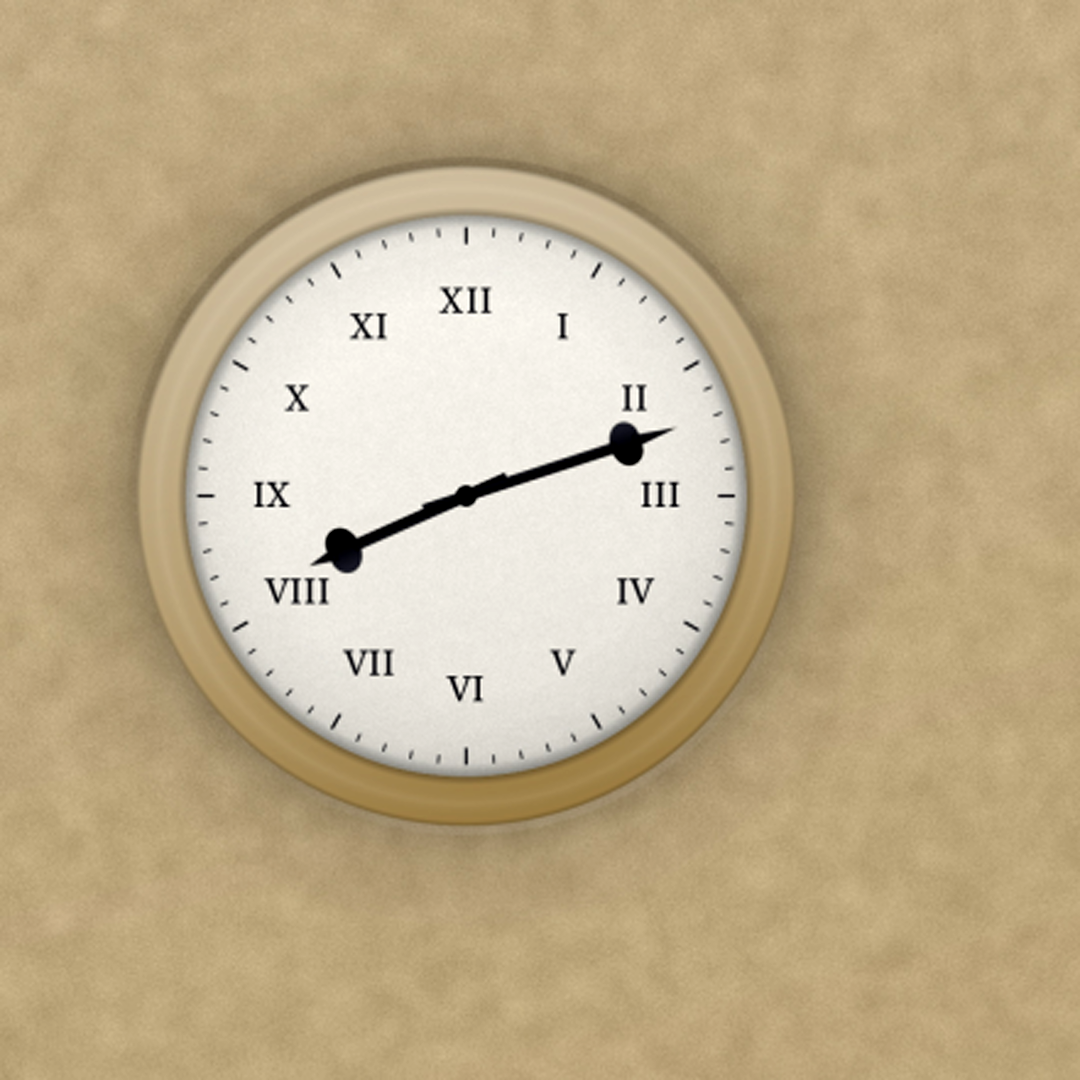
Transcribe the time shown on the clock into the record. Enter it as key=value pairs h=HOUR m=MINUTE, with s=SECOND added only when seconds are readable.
h=8 m=12
